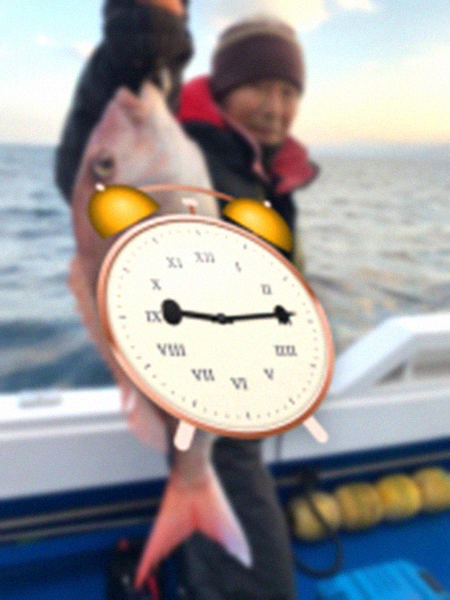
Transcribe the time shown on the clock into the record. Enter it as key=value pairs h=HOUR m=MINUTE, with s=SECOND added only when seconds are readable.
h=9 m=14
